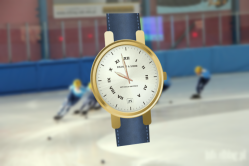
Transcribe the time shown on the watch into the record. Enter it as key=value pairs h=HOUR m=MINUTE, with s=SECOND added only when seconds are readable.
h=9 m=58
